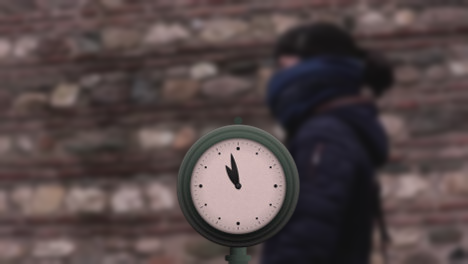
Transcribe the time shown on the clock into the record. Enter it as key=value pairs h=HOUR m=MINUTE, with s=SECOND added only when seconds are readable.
h=10 m=58
